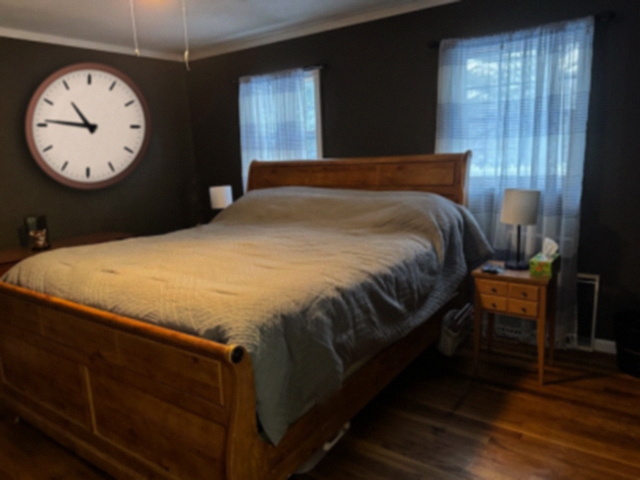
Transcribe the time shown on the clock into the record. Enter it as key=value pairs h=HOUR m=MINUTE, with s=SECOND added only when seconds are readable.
h=10 m=46
